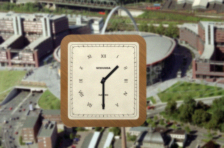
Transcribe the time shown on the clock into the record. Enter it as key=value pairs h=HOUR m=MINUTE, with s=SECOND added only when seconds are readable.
h=1 m=30
